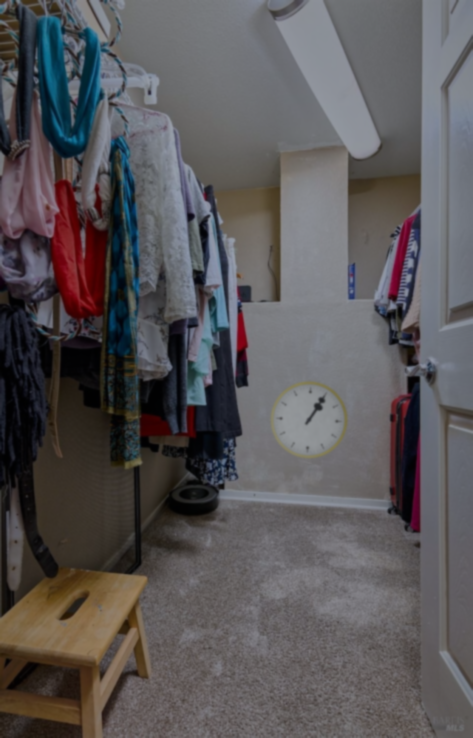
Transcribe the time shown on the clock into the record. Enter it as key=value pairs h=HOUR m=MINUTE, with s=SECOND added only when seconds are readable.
h=1 m=5
